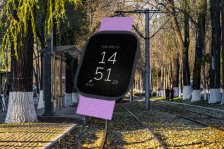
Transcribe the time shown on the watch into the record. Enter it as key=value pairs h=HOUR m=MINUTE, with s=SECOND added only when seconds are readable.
h=14 m=51
